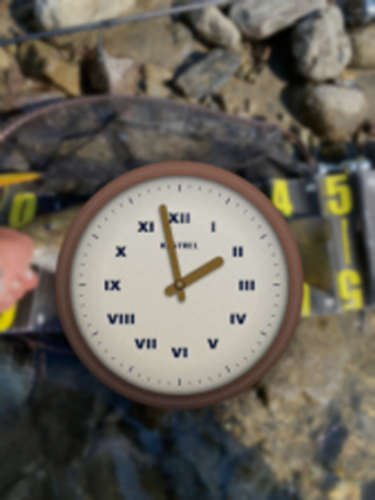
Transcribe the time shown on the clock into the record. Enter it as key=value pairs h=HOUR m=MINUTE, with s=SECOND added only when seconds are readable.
h=1 m=58
